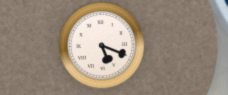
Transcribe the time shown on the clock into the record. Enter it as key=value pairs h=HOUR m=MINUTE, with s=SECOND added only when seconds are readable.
h=5 m=19
